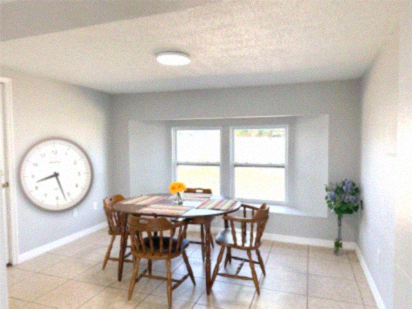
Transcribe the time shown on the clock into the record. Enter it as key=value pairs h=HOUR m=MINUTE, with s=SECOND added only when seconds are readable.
h=8 m=27
